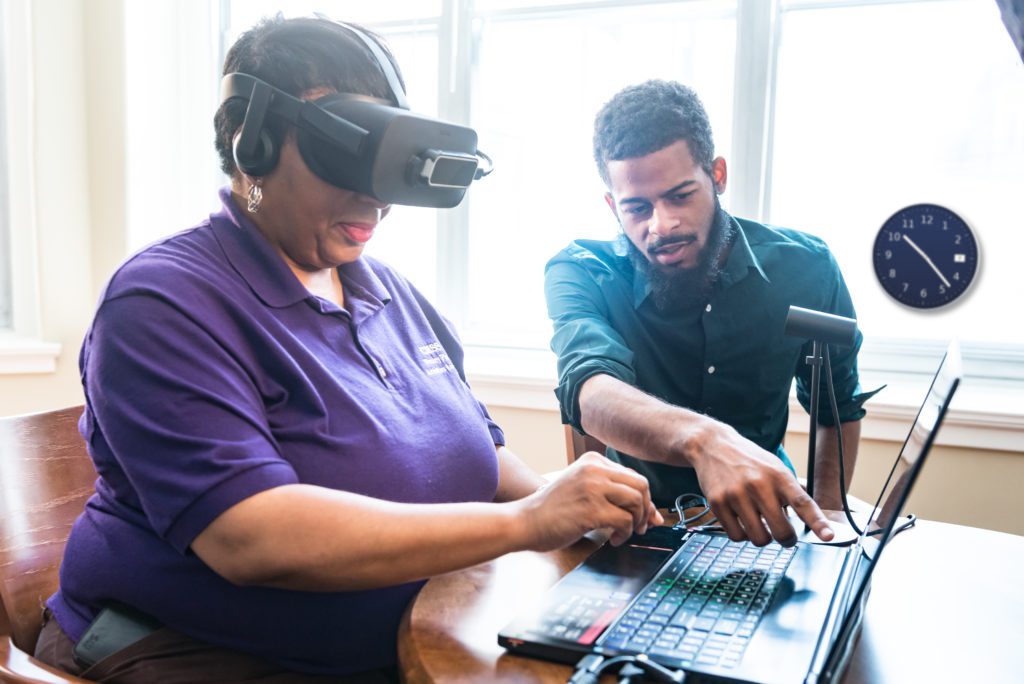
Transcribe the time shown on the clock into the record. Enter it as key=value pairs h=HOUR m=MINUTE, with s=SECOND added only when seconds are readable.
h=10 m=23
